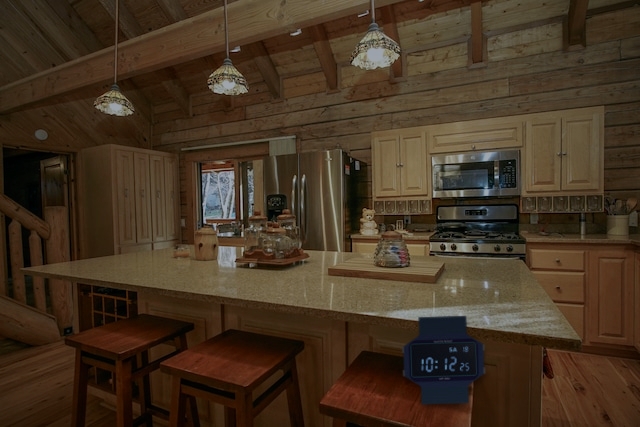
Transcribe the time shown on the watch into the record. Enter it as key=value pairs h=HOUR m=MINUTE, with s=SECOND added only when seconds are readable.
h=10 m=12
